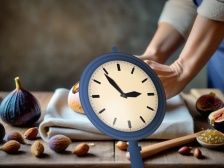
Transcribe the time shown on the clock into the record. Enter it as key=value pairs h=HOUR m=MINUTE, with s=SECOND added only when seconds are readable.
h=2 m=54
